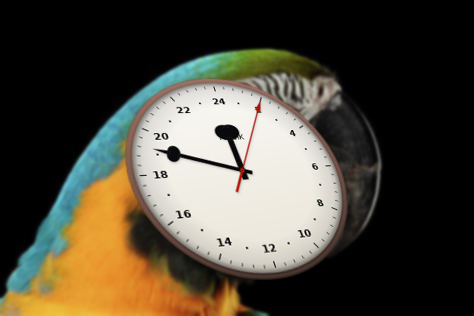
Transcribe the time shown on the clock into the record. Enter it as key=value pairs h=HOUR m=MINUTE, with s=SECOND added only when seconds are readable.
h=23 m=48 s=5
